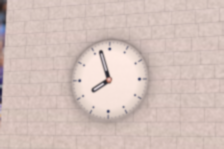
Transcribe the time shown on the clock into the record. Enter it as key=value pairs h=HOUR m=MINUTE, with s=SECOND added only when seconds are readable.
h=7 m=57
